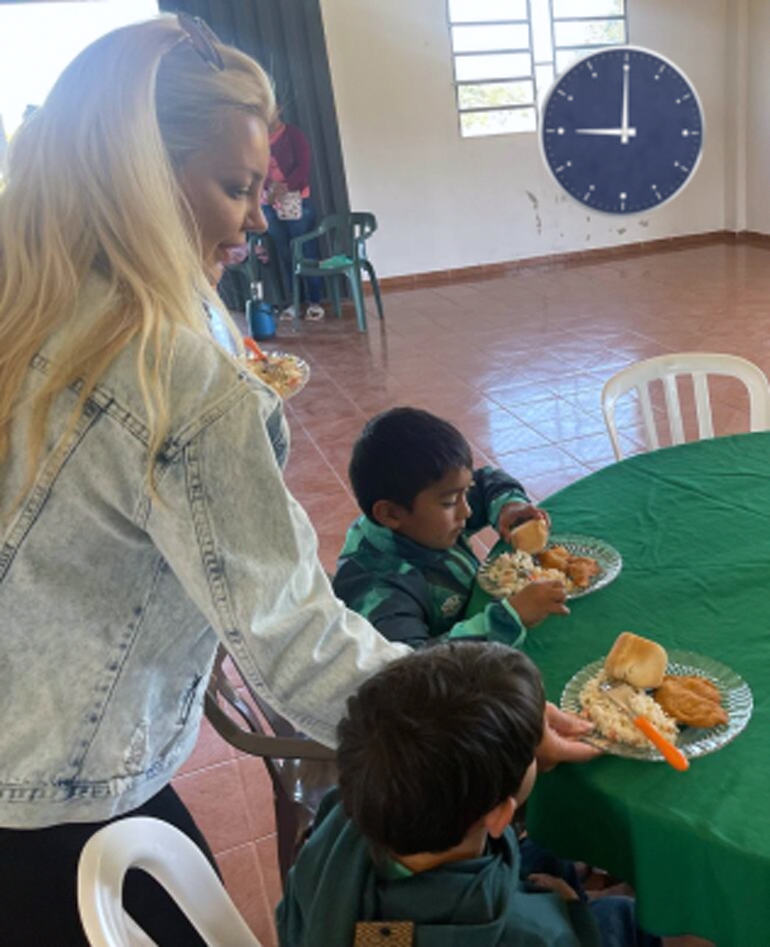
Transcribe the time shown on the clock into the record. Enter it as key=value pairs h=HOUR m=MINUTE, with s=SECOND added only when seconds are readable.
h=9 m=0
